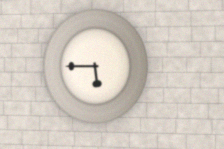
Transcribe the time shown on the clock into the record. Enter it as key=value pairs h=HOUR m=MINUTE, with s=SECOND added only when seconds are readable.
h=5 m=45
